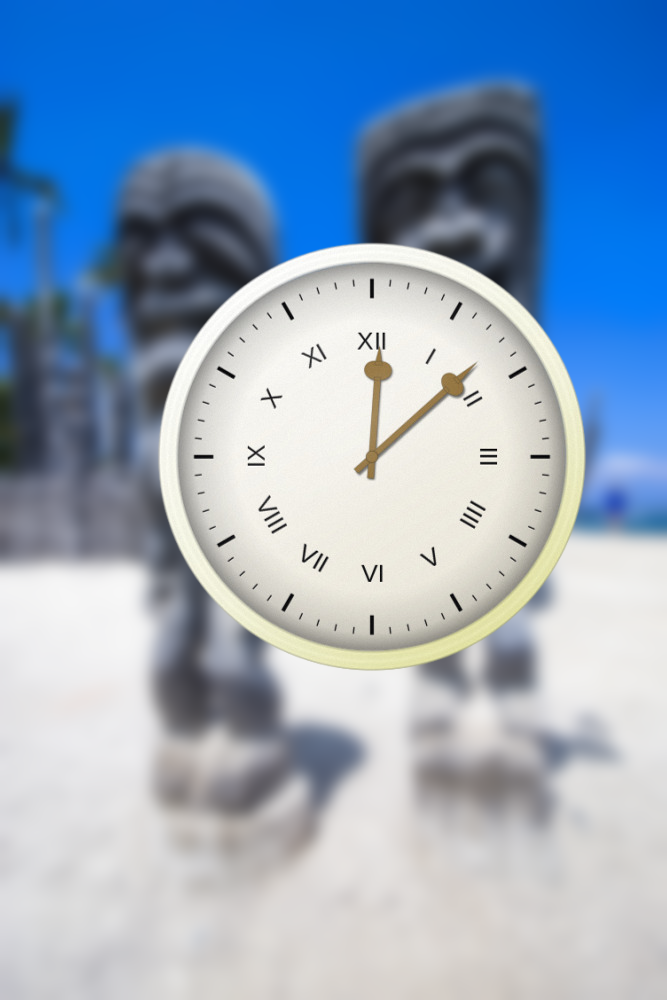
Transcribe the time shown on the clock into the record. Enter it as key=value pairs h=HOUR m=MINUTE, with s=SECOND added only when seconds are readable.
h=12 m=8
